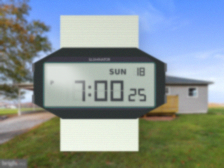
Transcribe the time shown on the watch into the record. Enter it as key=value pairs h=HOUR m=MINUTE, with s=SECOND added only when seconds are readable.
h=7 m=0 s=25
